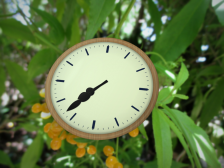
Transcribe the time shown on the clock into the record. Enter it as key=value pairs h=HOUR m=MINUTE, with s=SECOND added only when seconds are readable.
h=7 m=37
